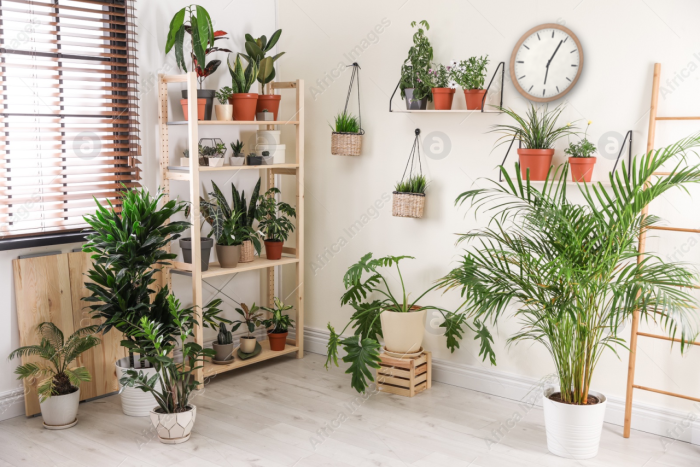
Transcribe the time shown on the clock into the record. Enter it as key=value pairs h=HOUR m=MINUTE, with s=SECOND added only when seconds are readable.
h=6 m=4
